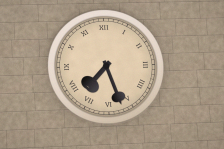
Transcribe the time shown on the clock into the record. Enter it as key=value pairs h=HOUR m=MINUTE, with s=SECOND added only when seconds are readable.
h=7 m=27
